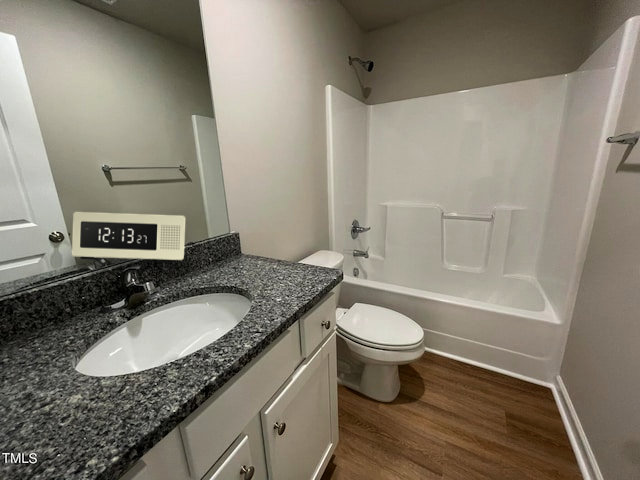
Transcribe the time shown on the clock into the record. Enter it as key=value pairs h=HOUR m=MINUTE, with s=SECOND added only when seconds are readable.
h=12 m=13
